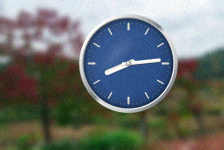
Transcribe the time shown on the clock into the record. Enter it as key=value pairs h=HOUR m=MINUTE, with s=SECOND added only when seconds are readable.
h=8 m=14
